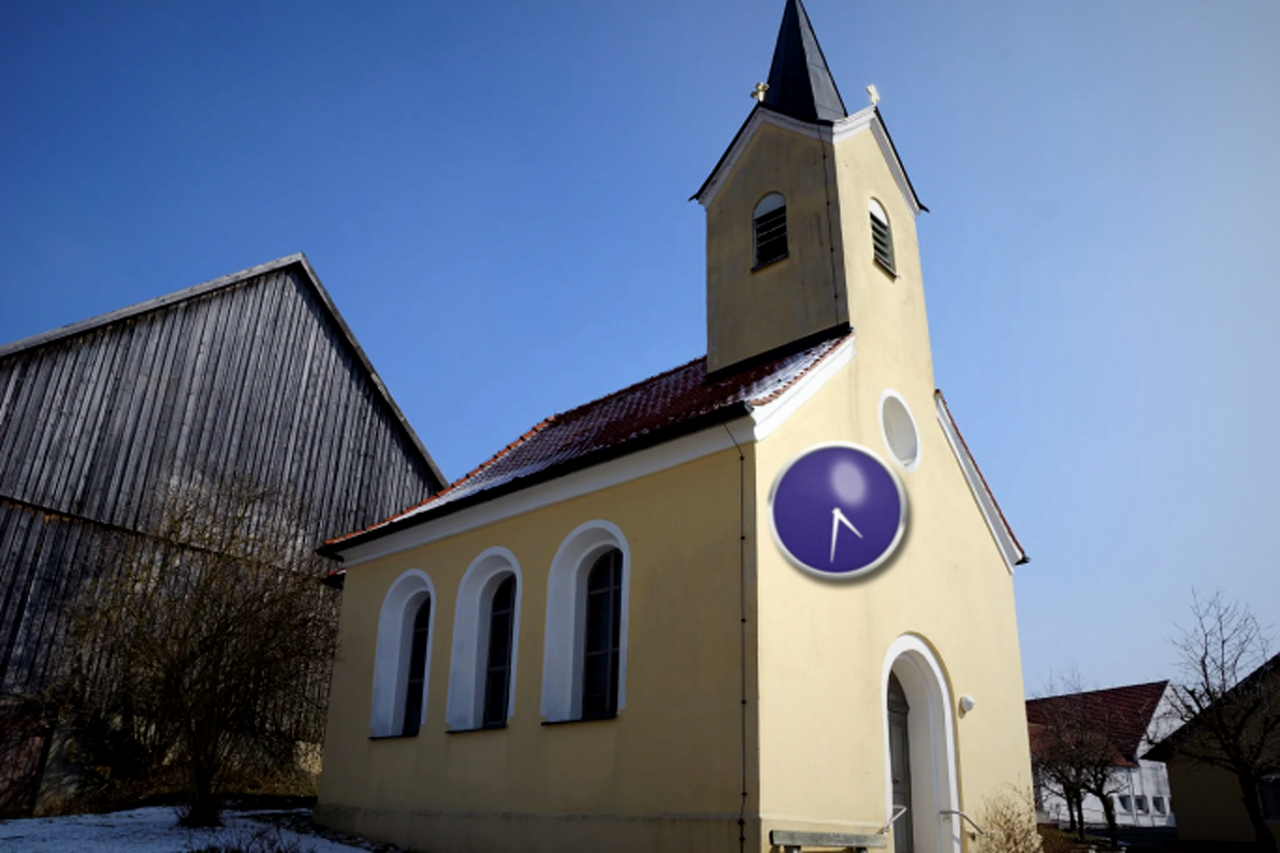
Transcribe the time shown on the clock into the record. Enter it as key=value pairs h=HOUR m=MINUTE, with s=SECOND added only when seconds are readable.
h=4 m=31
